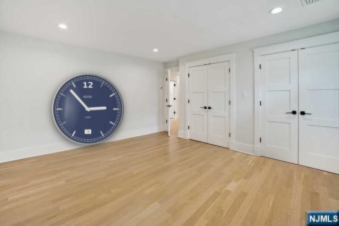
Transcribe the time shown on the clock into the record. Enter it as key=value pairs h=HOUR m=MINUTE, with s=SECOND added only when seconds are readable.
h=2 m=53
